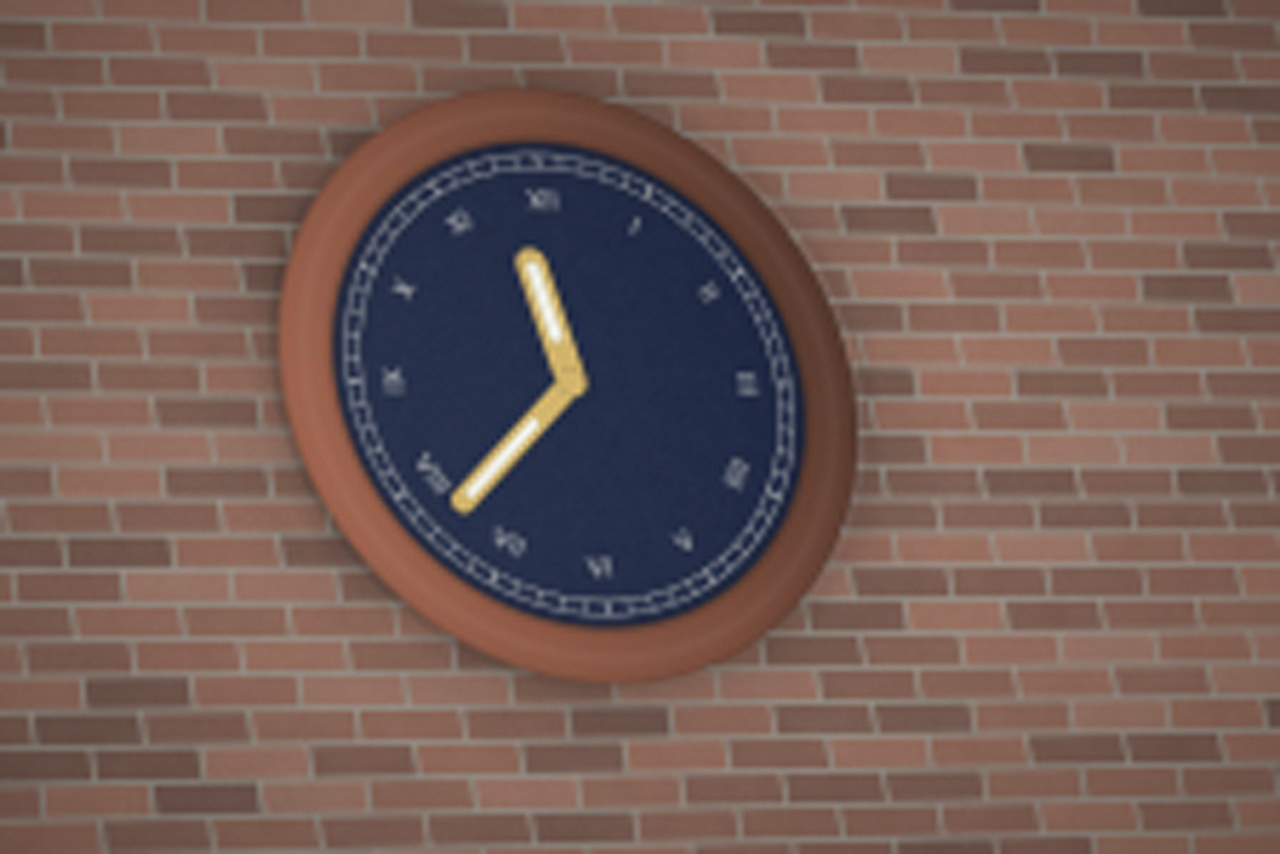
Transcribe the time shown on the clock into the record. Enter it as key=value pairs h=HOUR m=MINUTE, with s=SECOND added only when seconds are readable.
h=11 m=38
